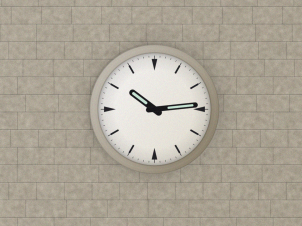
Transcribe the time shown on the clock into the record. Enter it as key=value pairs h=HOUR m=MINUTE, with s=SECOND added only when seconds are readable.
h=10 m=14
